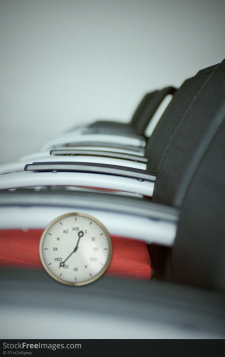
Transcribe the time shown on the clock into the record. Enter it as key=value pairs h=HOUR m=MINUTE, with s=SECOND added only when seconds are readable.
h=12 m=37
